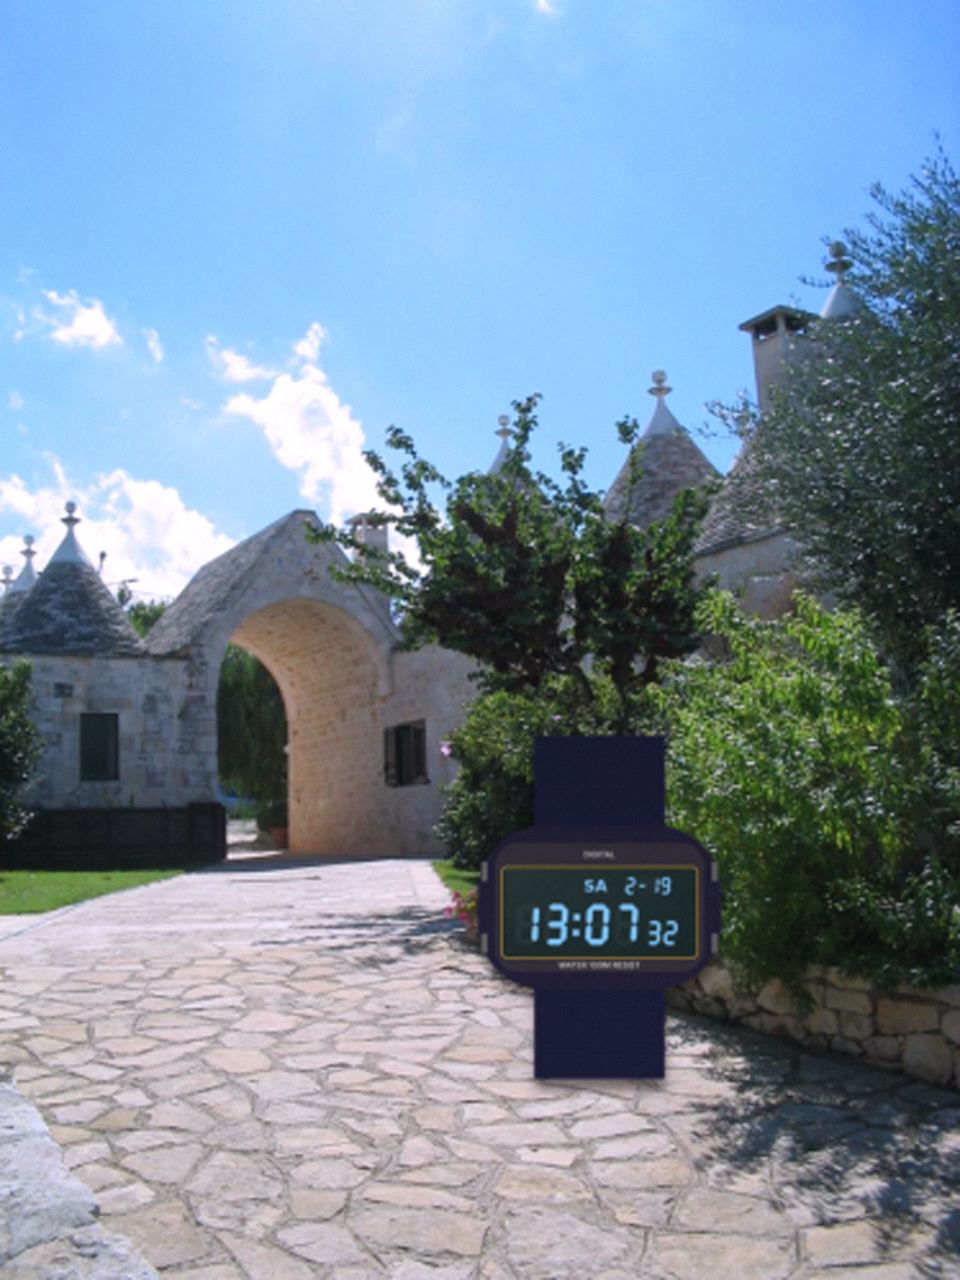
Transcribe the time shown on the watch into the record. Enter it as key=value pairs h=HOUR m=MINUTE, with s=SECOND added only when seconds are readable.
h=13 m=7 s=32
